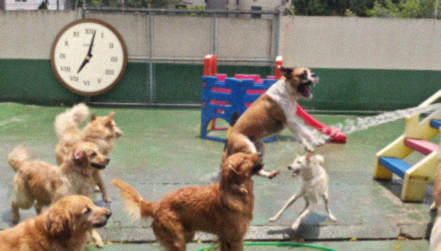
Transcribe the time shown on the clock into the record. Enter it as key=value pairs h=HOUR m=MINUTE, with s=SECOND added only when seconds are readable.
h=7 m=2
